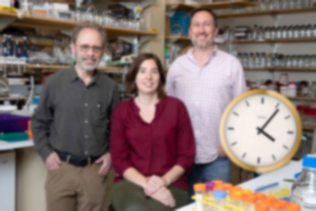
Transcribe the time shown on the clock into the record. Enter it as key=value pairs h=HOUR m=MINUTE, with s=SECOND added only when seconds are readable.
h=4 m=6
